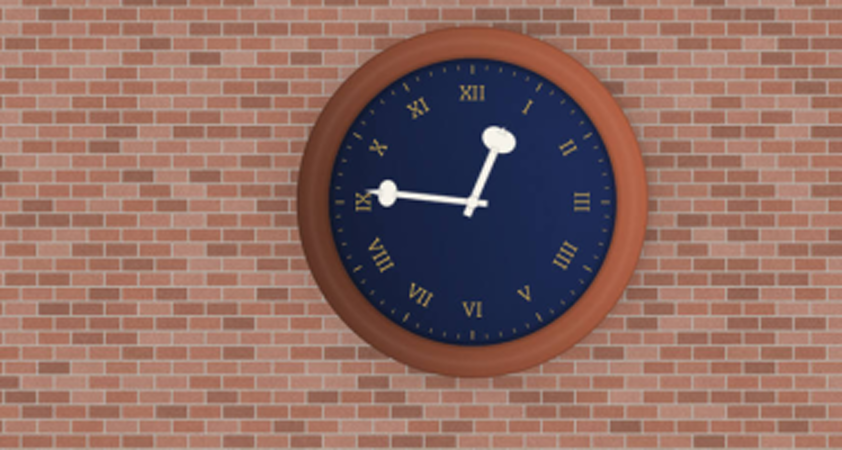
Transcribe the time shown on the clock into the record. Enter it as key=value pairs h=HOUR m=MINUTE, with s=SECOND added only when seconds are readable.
h=12 m=46
